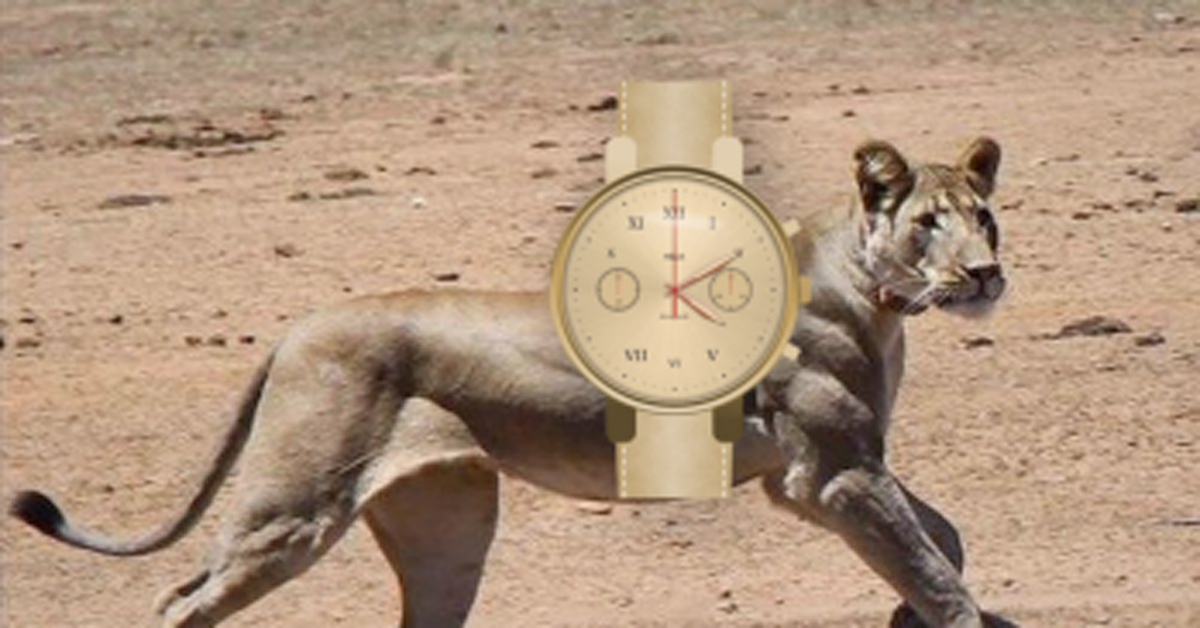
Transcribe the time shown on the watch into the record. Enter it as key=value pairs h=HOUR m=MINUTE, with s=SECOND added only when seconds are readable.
h=4 m=10
